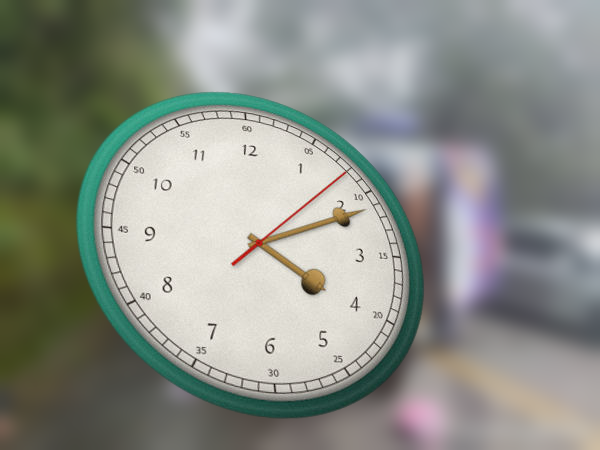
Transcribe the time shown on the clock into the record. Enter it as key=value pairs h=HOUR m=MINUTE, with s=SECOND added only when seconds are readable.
h=4 m=11 s=8
